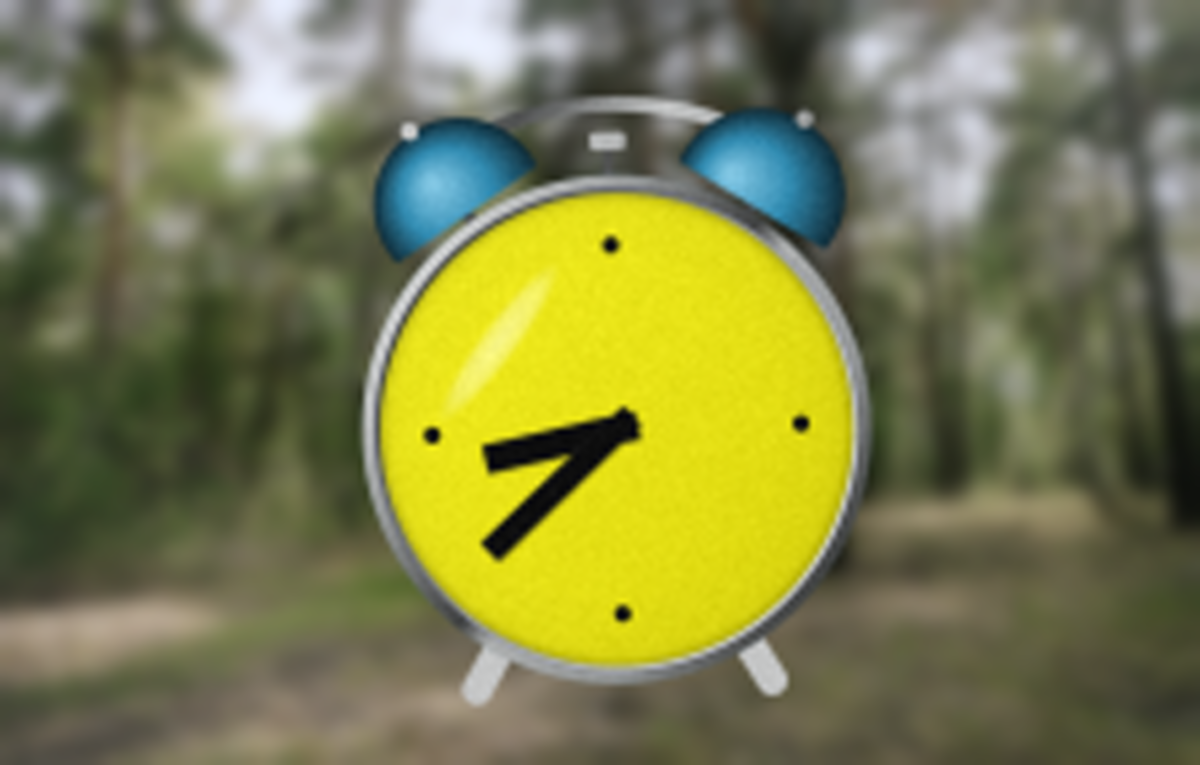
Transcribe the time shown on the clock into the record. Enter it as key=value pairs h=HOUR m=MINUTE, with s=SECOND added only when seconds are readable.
h=8 m=38
